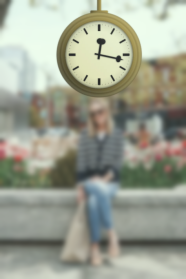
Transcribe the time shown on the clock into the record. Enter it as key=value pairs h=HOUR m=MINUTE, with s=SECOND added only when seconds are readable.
h=12 m=17
